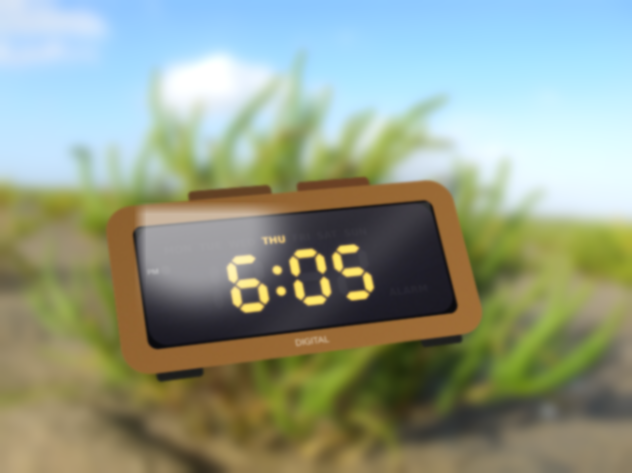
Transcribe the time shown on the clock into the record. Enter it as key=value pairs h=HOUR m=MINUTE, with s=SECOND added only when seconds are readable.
h=6 m=5
